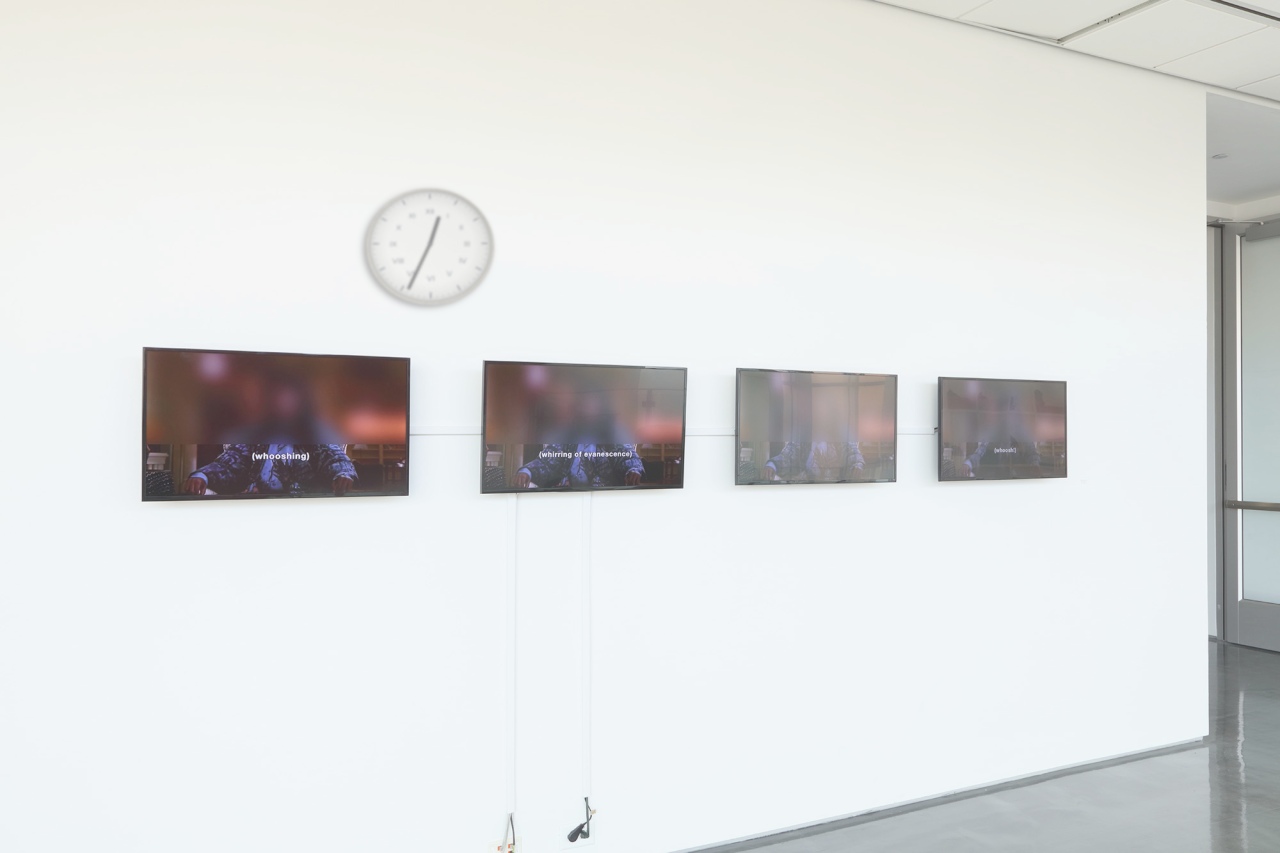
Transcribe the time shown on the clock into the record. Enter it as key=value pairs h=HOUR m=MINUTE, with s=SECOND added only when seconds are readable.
h=12 m=34
